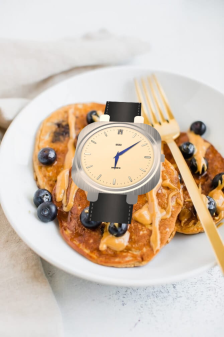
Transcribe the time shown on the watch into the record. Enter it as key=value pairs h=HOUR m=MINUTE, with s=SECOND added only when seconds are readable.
h=6 m=8
